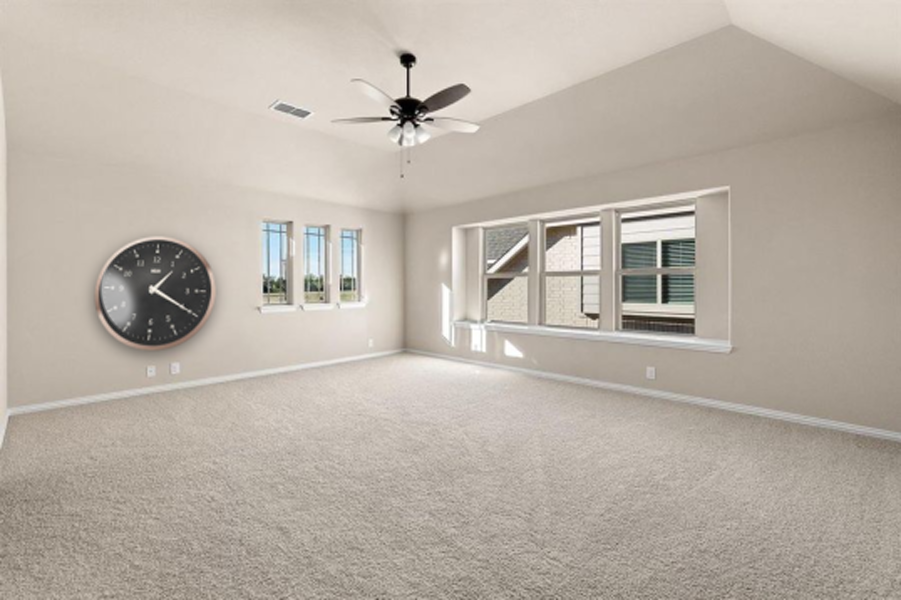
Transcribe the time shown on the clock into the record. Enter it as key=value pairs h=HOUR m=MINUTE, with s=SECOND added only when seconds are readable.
h=1 m=20
